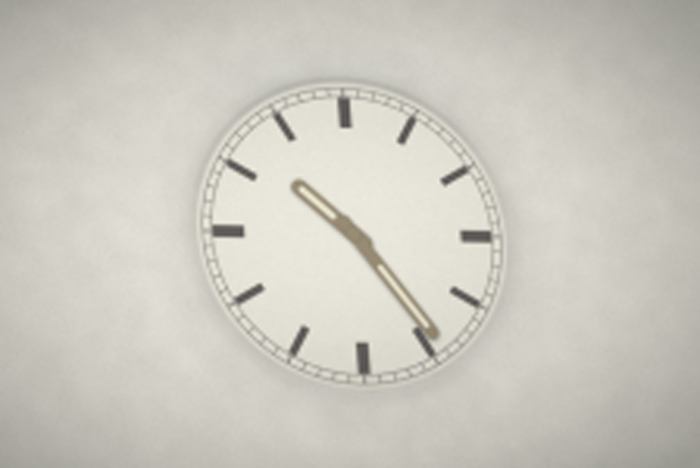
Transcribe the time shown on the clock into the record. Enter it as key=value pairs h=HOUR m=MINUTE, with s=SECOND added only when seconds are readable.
h=10 m=24
